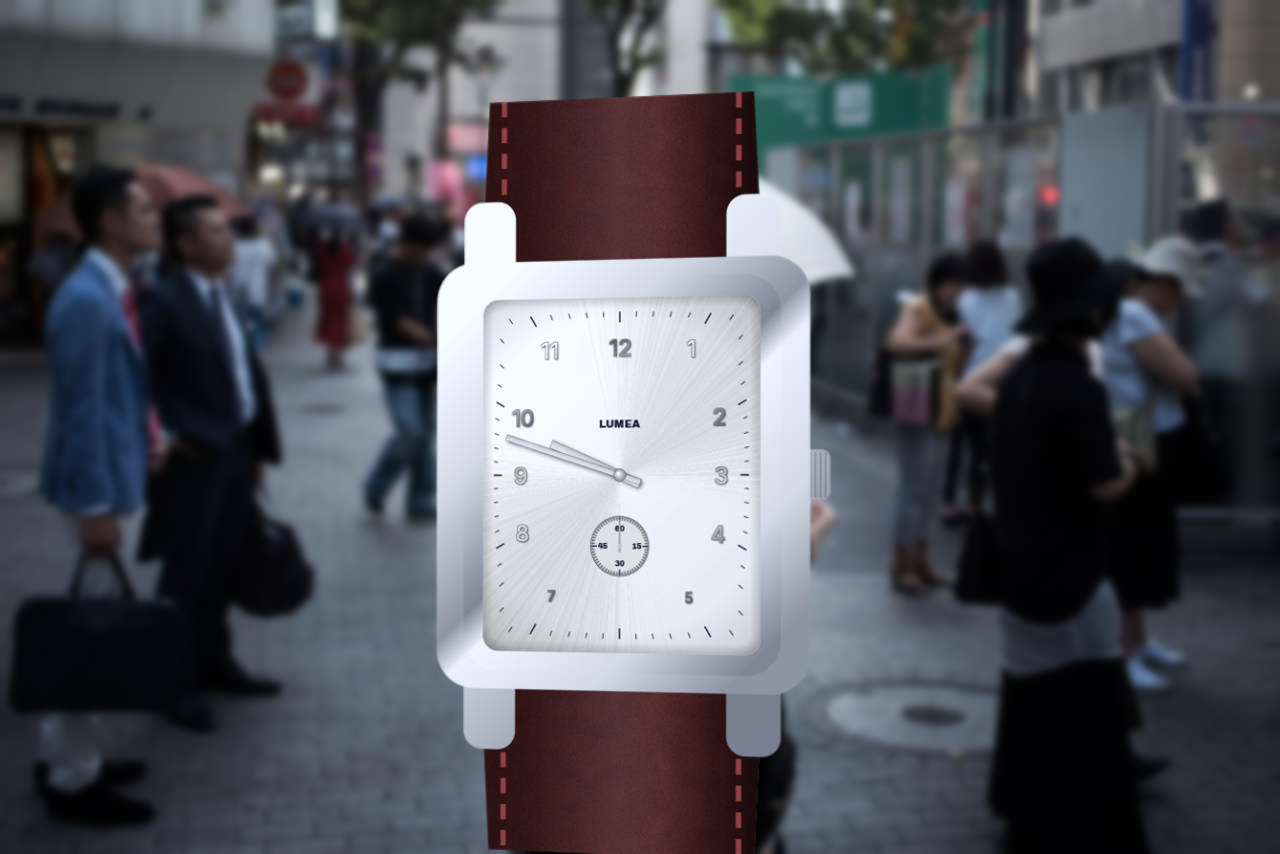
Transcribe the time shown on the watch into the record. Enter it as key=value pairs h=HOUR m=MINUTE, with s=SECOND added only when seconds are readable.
h=9 m=48
